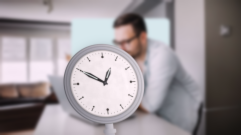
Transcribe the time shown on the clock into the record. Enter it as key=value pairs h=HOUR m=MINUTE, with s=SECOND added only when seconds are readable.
h=12 m=50
